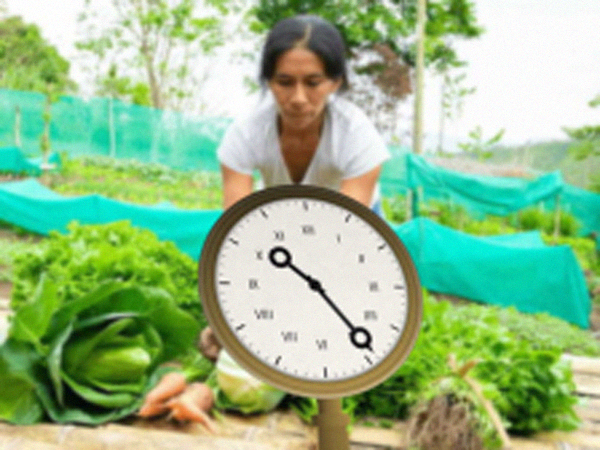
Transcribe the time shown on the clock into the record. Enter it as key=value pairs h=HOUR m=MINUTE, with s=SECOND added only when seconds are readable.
h=10 m=24
